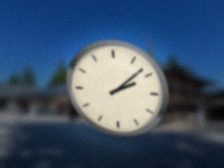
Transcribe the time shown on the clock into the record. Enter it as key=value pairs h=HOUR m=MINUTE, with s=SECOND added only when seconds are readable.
h=2 m=8
